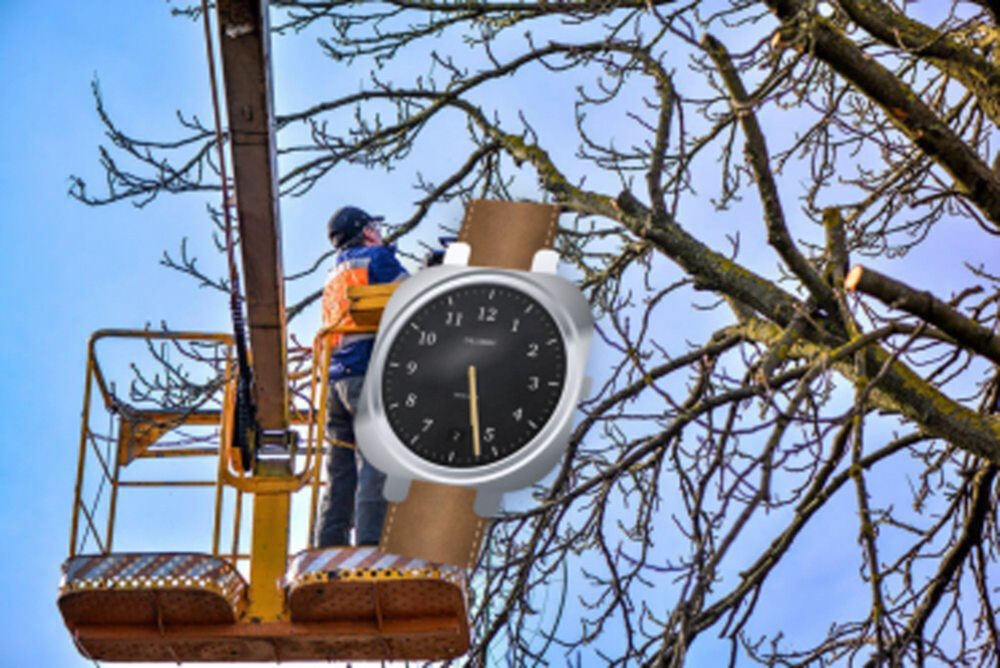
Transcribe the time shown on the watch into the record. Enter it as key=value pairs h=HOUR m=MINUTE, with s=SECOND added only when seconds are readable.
h=5 m=27
